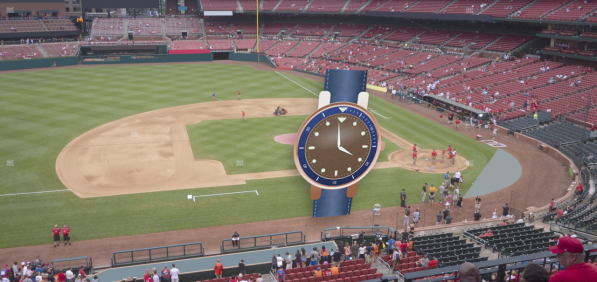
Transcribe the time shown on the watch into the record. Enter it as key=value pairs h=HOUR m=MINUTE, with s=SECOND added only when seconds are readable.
h=3 m=59
